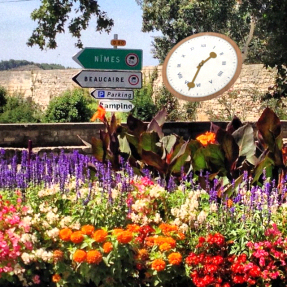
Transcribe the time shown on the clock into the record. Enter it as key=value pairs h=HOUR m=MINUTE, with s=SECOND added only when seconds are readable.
h=1 m=33
